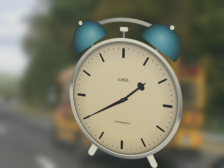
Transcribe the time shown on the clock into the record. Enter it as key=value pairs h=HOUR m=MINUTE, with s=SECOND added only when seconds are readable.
h=1 m=40
